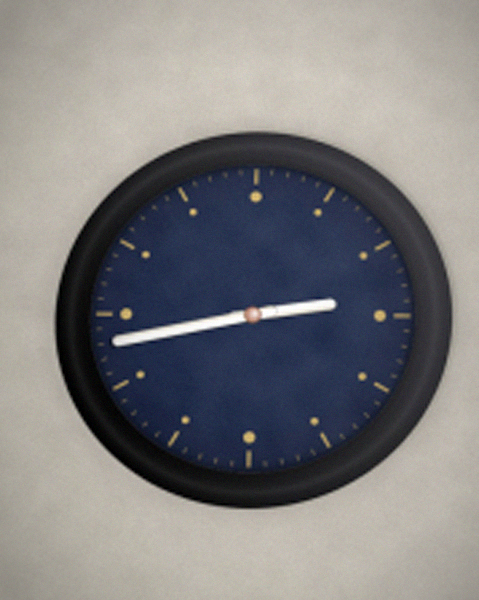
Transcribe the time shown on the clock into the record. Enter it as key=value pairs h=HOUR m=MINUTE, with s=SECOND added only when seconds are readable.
h=2 m=43
